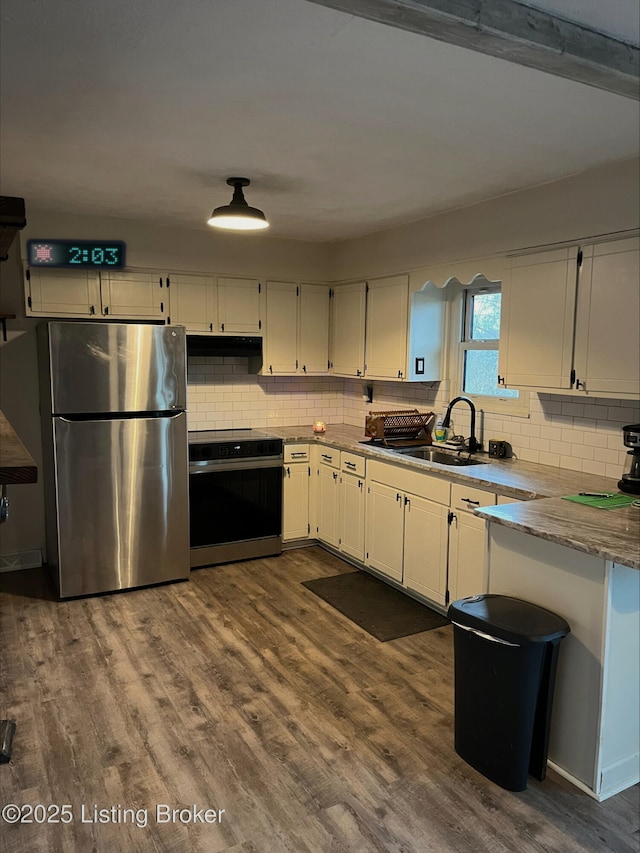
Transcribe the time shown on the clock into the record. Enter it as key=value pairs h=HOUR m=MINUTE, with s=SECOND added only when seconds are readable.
h=2 m=3
